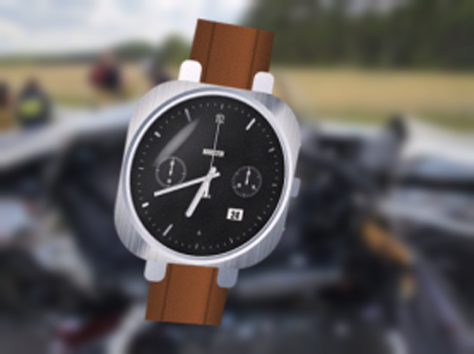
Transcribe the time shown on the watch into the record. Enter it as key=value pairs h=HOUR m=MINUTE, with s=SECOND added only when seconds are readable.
h=6 m=41
